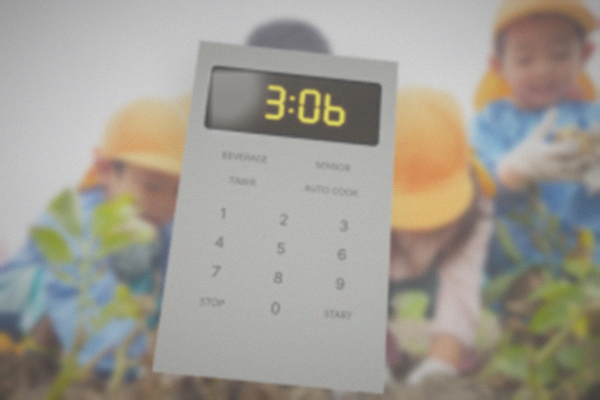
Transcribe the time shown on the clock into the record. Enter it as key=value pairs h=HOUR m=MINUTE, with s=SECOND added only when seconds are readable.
h=3 m=6
